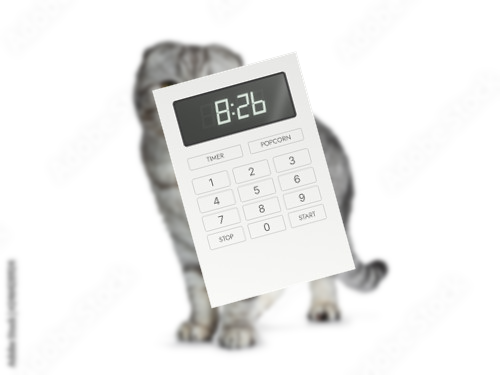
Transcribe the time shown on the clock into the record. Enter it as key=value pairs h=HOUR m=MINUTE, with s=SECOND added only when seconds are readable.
h=8 m=26
